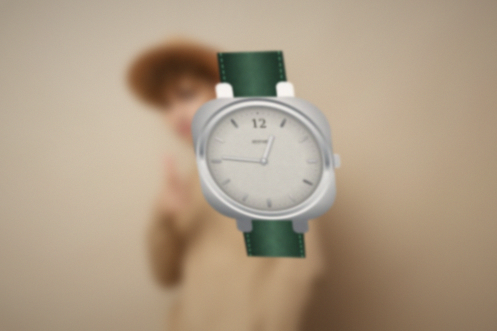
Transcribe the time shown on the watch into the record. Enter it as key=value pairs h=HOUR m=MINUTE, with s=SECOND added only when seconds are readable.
h=12 m=46
